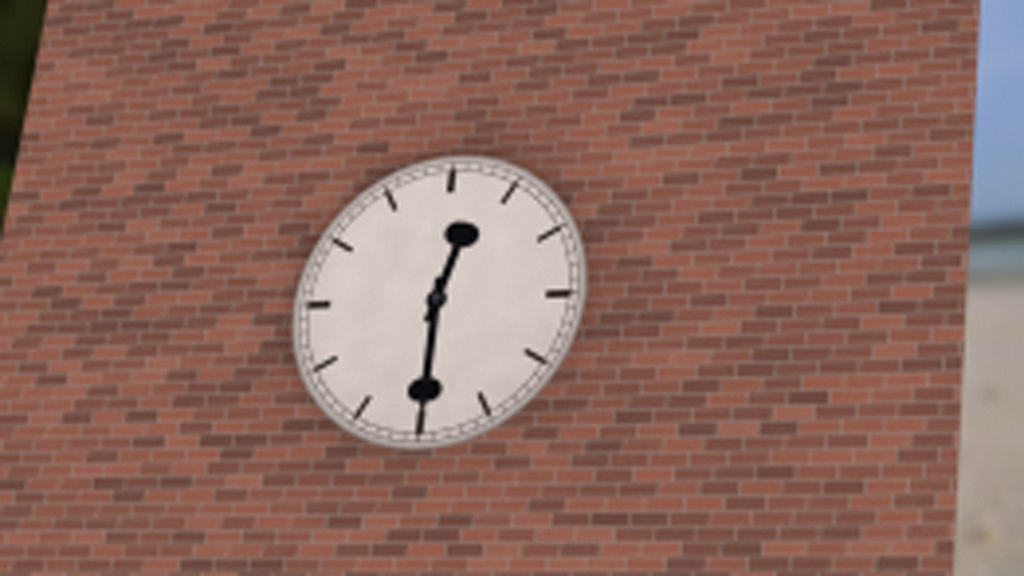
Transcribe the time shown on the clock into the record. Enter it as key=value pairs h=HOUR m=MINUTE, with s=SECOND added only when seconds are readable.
h=12 m=30
